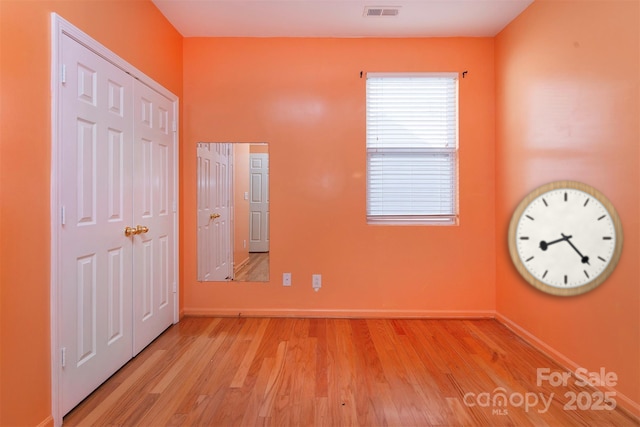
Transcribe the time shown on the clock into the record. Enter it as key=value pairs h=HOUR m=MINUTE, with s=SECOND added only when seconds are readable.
h=8 m=23
